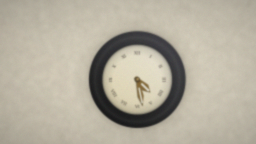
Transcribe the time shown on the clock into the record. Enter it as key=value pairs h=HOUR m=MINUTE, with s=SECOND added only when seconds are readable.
h=4 m=28
